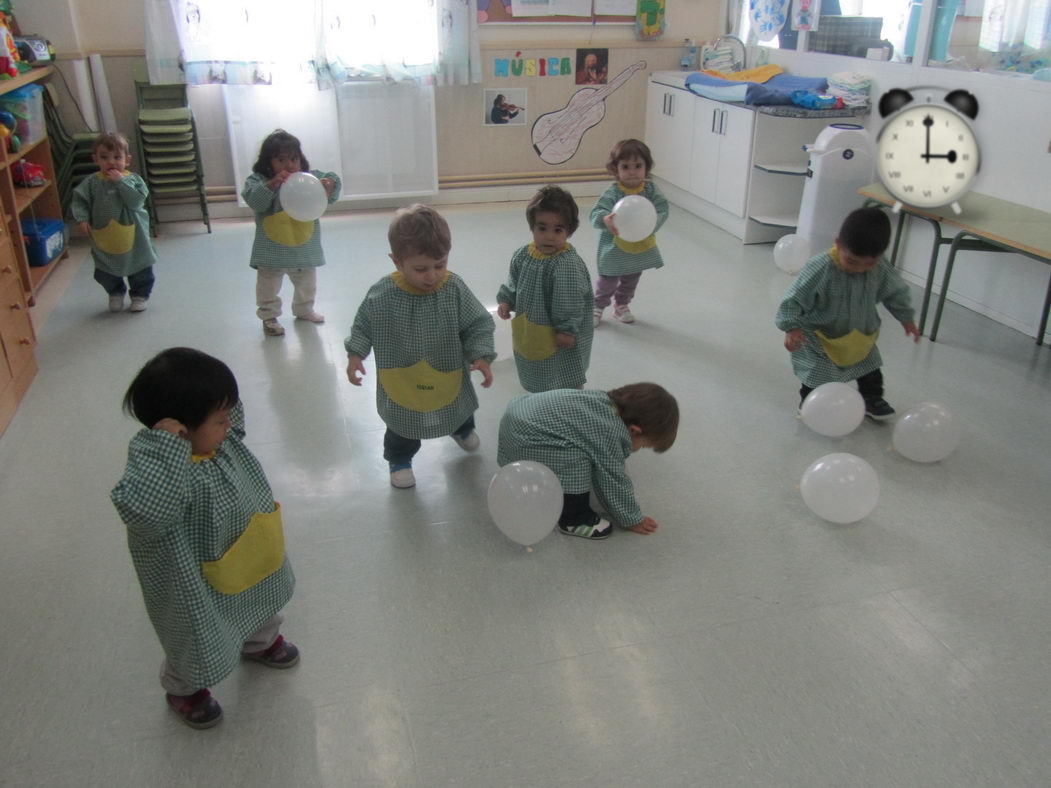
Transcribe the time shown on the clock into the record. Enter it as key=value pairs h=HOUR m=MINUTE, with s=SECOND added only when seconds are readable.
h=3 m=0
